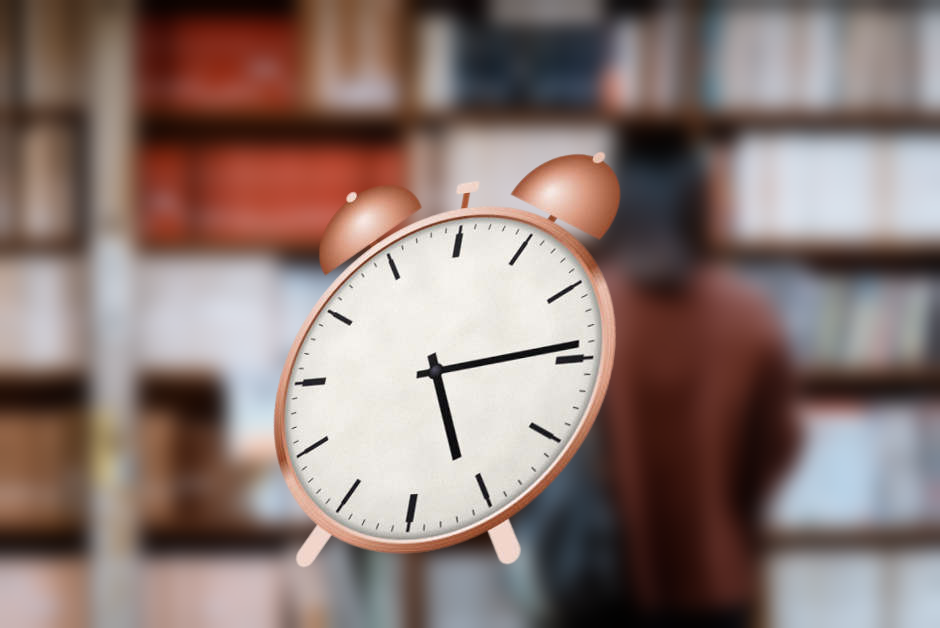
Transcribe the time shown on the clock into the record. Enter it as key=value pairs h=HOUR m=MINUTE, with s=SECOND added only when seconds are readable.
h=5 m=14
